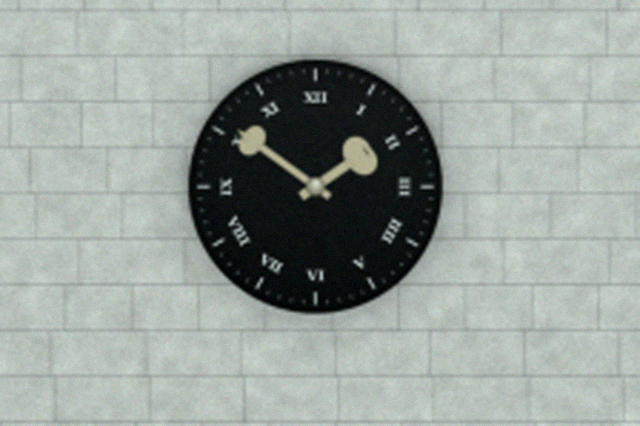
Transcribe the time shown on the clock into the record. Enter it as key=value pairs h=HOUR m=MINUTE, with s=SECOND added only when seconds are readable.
h=1 m=51
